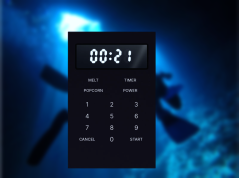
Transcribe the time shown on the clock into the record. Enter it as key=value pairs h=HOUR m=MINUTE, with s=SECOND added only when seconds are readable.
h=0 m=21
